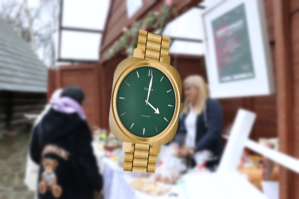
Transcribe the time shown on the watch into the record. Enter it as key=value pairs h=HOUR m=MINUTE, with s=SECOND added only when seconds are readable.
h=4 m=1
